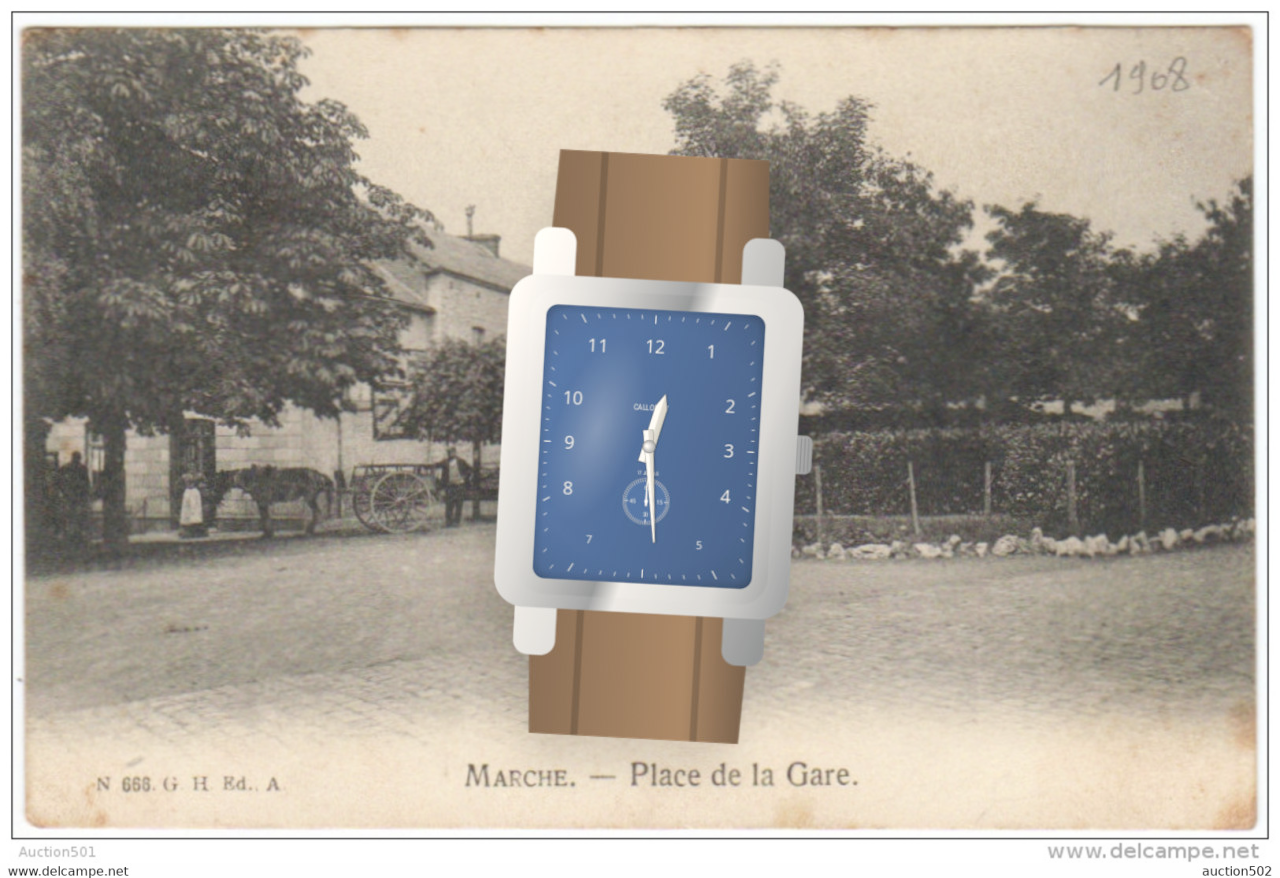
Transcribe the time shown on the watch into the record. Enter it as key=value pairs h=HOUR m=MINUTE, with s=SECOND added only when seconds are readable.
h=12 m=29
